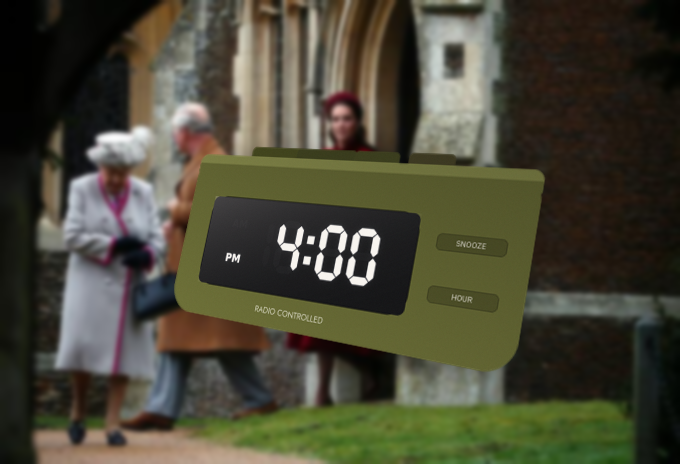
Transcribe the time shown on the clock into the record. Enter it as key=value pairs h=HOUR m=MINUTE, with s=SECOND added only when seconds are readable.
h=4 m=0
